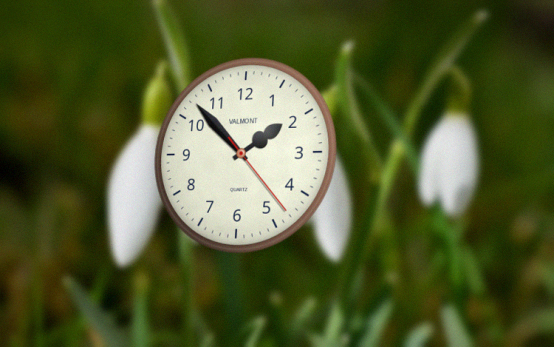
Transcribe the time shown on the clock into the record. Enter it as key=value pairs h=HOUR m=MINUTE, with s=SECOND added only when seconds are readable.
h=1 m=52 s=23
